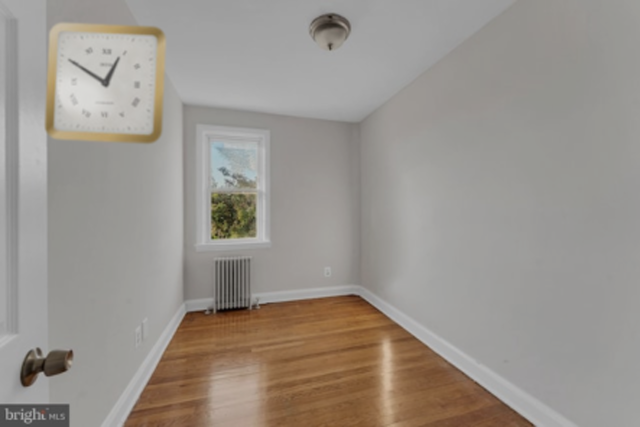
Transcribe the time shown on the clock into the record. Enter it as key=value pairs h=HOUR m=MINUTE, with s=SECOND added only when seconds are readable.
h=12 m=50
